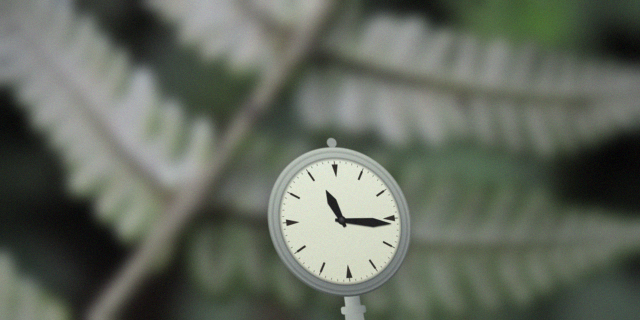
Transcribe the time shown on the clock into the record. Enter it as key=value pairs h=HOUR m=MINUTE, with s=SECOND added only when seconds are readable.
h=11 m=16
